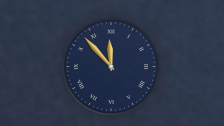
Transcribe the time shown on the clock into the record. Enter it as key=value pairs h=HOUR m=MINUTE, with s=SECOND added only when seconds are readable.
h=11 m=53
